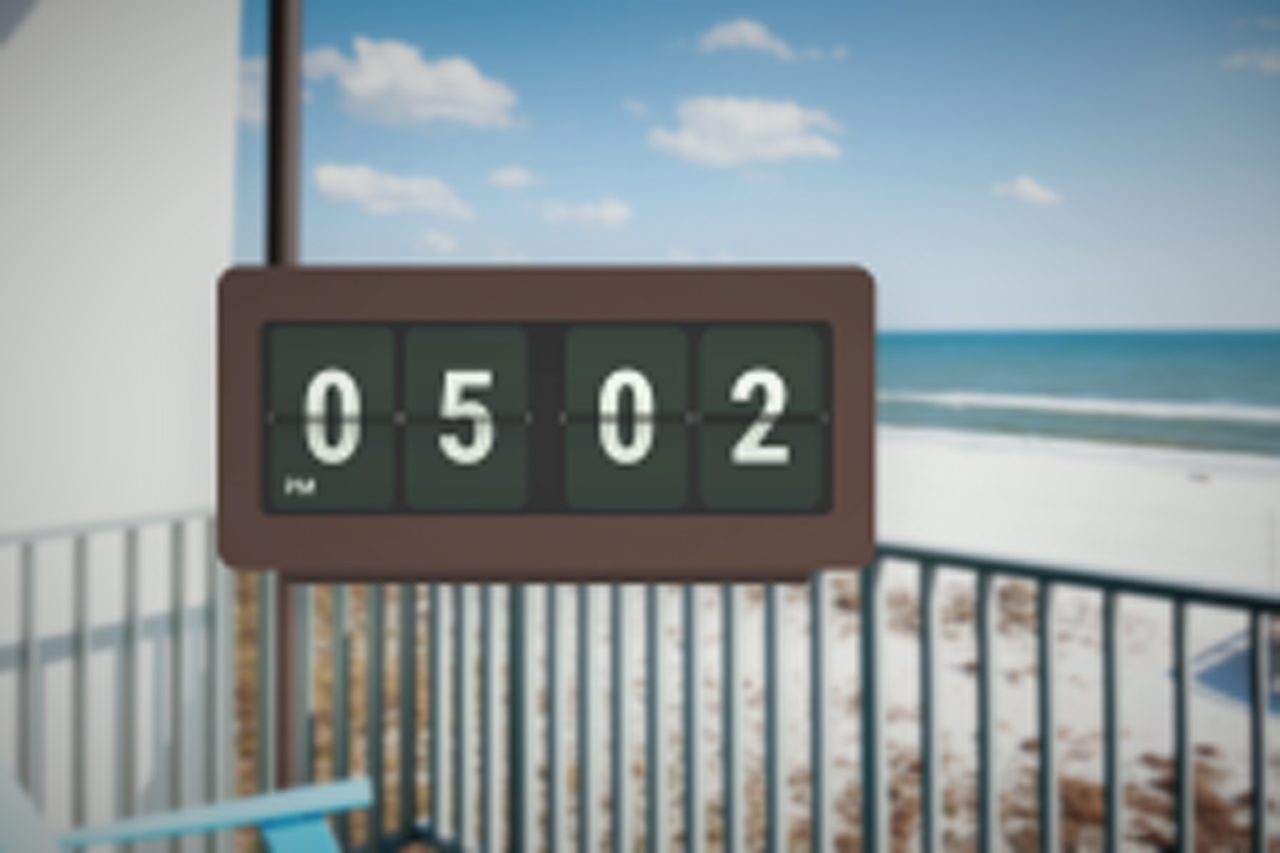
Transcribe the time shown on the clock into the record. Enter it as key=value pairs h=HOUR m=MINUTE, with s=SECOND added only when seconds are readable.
h=5 m=2
